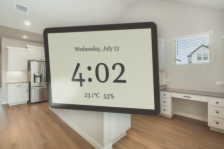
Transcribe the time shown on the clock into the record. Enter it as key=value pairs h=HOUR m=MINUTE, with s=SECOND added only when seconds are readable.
h=4 m=2
